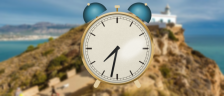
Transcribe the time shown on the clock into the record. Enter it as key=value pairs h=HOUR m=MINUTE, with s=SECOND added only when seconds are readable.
h=7 m=32
